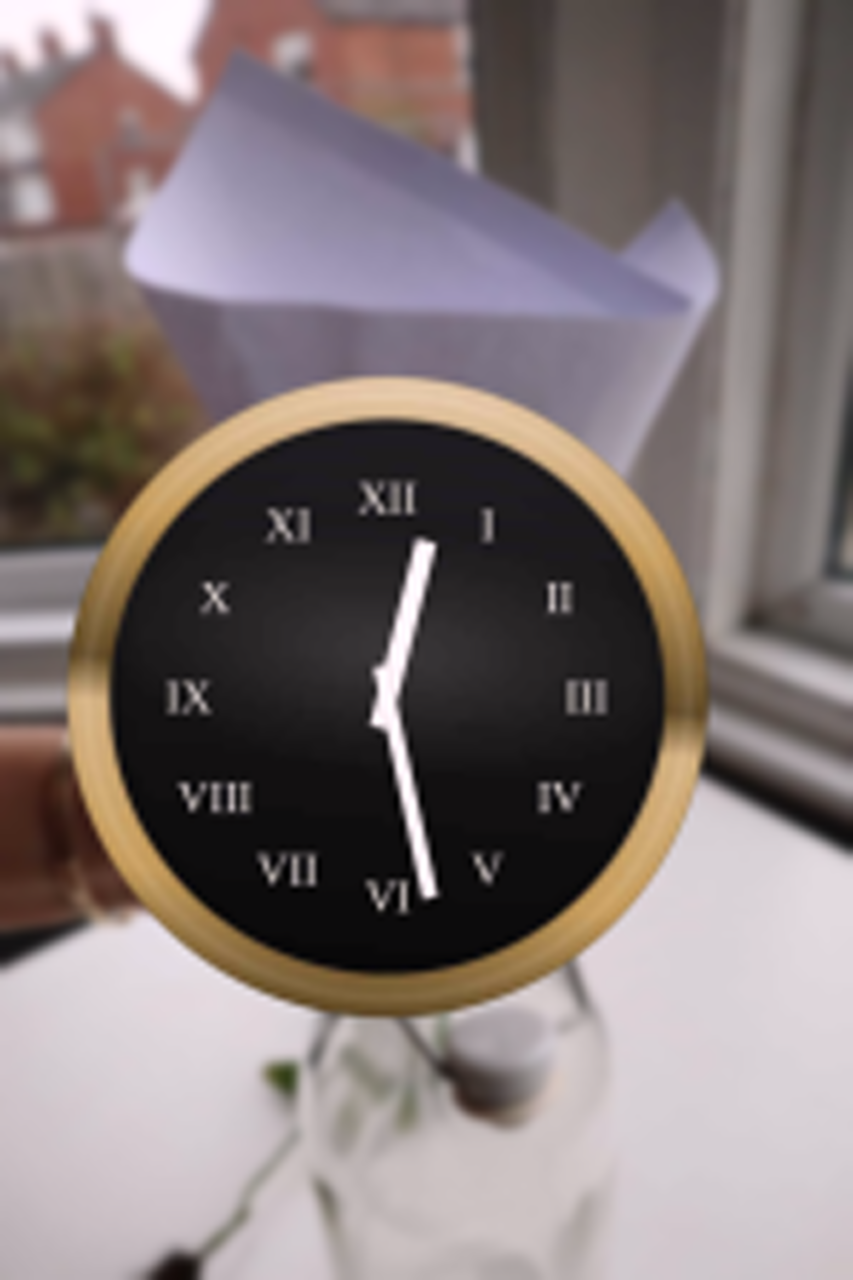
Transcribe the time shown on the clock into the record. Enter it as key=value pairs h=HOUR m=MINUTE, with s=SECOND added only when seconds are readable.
h=12 m=28
